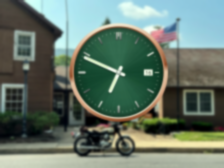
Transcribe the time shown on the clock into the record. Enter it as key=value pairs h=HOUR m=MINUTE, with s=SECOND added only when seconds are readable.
h=6 m=49
